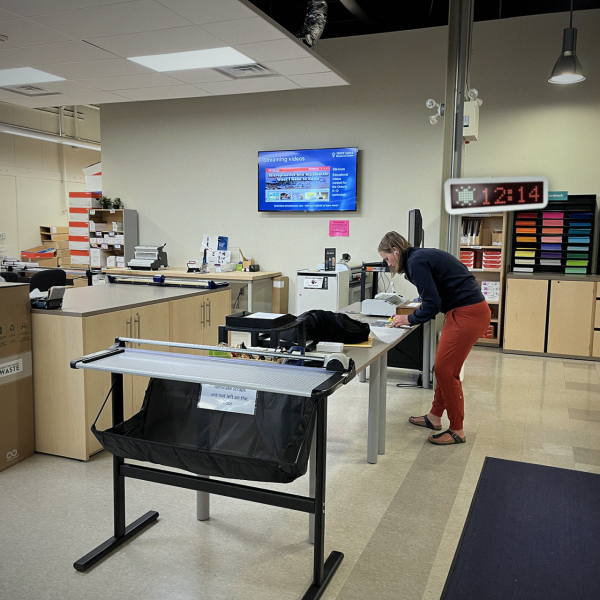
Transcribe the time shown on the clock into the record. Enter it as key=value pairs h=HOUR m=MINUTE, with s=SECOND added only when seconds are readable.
h=12 m=14
